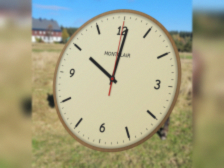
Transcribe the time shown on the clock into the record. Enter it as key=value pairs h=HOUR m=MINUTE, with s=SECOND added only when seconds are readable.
h=10 m=1 s=0
